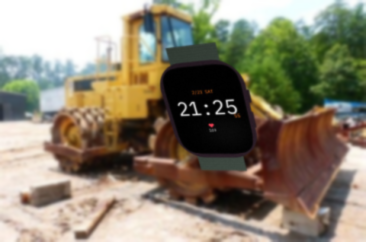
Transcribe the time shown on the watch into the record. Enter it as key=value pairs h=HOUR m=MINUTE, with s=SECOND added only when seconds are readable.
h=21 m=25
